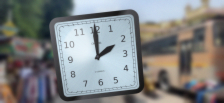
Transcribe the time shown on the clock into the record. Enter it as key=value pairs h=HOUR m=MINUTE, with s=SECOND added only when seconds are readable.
h=2 m=0
